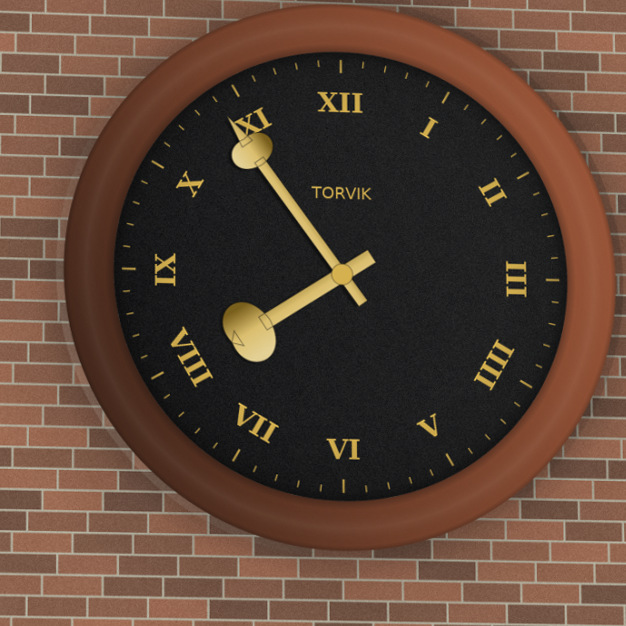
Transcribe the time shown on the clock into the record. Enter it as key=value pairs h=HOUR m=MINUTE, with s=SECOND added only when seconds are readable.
h=7 m=54
